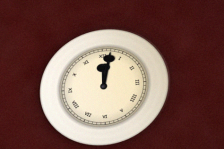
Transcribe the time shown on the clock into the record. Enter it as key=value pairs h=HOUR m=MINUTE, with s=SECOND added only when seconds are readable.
h=12 m=2
